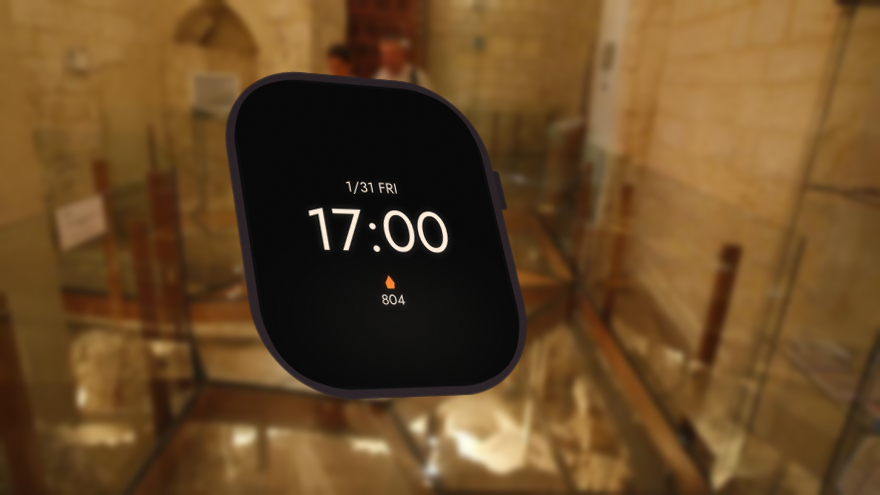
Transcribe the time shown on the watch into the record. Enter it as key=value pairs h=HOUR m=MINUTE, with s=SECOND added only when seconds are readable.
h=17 m=0
